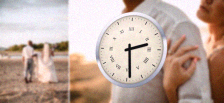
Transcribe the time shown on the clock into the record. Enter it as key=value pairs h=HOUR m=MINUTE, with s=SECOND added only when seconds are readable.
h=2 m=29
